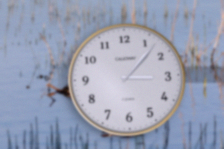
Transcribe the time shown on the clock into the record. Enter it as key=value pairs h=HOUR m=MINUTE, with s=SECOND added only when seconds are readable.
h=3 m=7
